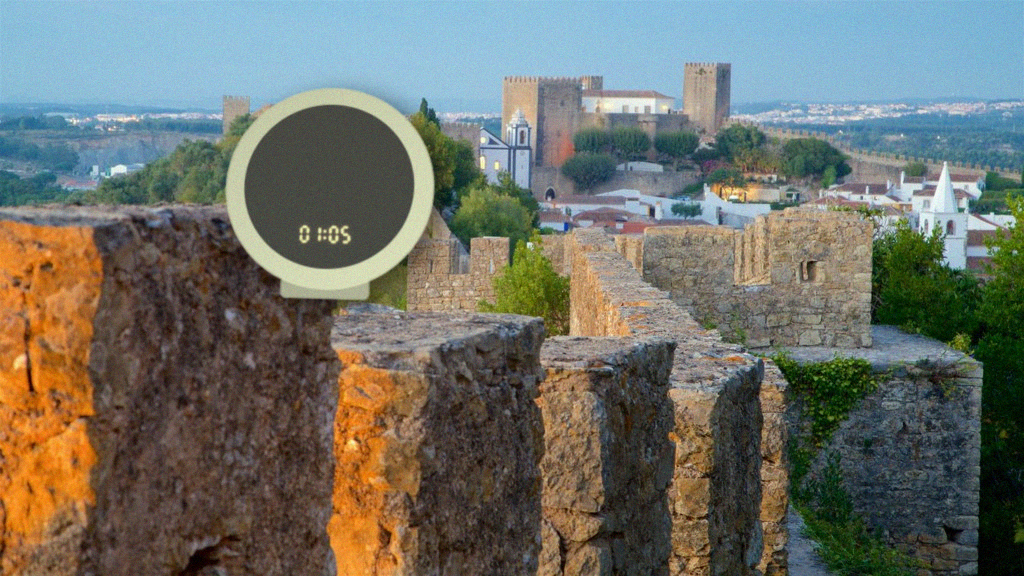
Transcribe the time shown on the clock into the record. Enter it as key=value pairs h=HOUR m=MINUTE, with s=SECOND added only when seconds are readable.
h=1 m=5
